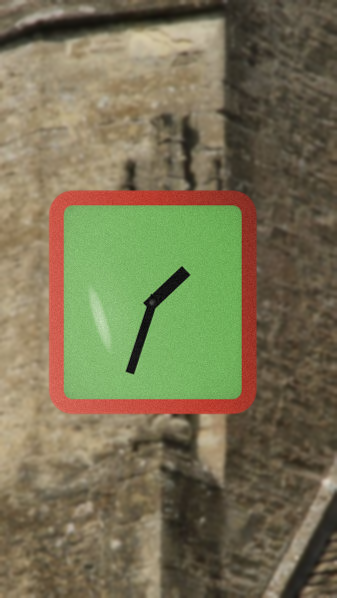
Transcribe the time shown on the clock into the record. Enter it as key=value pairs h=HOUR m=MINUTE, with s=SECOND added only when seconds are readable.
h=1 m=33
